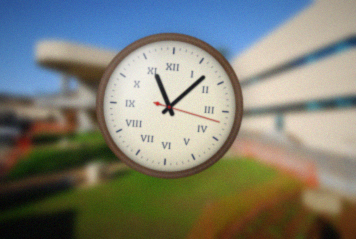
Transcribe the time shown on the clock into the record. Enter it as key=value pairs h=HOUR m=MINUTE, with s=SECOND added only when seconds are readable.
h=11 m=7 s=17
